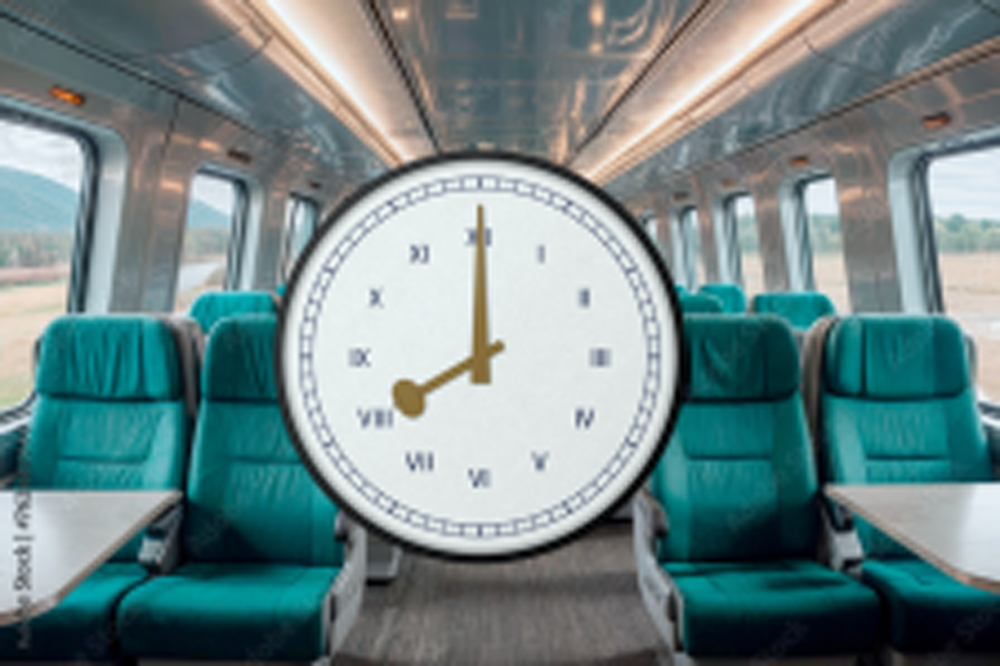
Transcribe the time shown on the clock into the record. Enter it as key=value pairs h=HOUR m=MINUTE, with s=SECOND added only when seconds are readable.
h=8 m=0
